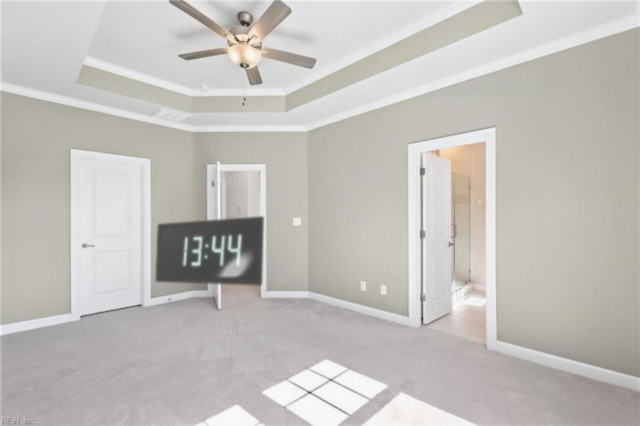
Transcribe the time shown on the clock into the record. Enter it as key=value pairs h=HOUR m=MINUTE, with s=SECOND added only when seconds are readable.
h=13 m=44
